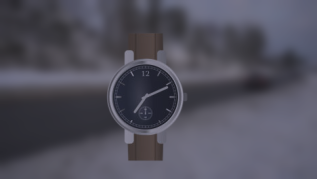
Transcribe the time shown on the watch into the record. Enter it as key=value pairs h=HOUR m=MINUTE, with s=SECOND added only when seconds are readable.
h=7 m=11
